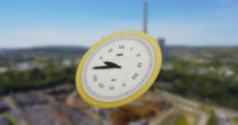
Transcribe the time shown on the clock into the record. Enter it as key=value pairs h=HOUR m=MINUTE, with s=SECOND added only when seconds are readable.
h=9 m=45
